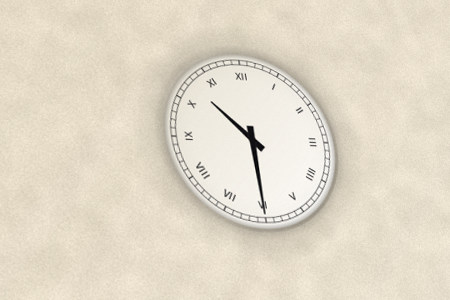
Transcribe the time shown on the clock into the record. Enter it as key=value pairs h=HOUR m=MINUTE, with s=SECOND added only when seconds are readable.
h=10 m=30
